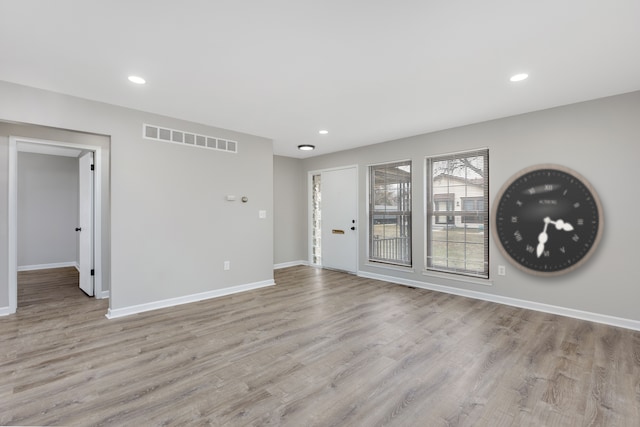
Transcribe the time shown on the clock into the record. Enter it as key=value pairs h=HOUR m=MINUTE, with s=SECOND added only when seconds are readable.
h=3 m=32
